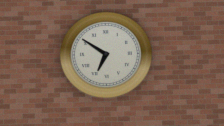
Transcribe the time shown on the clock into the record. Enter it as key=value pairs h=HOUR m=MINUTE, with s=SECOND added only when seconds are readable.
h=6 m=51
